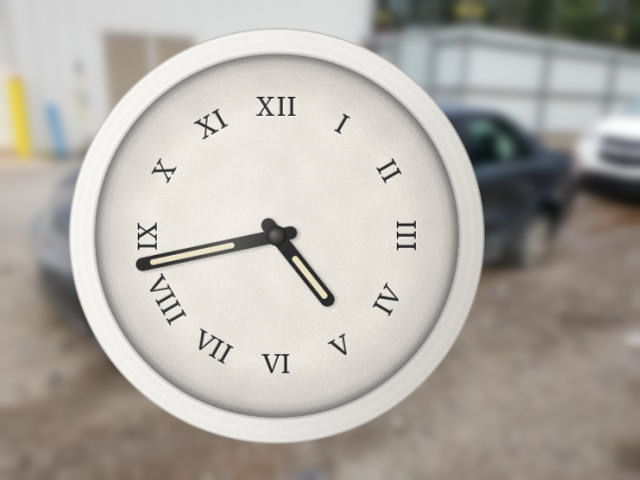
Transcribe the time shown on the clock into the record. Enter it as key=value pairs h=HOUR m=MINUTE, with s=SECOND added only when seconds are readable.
h=4 m=43
